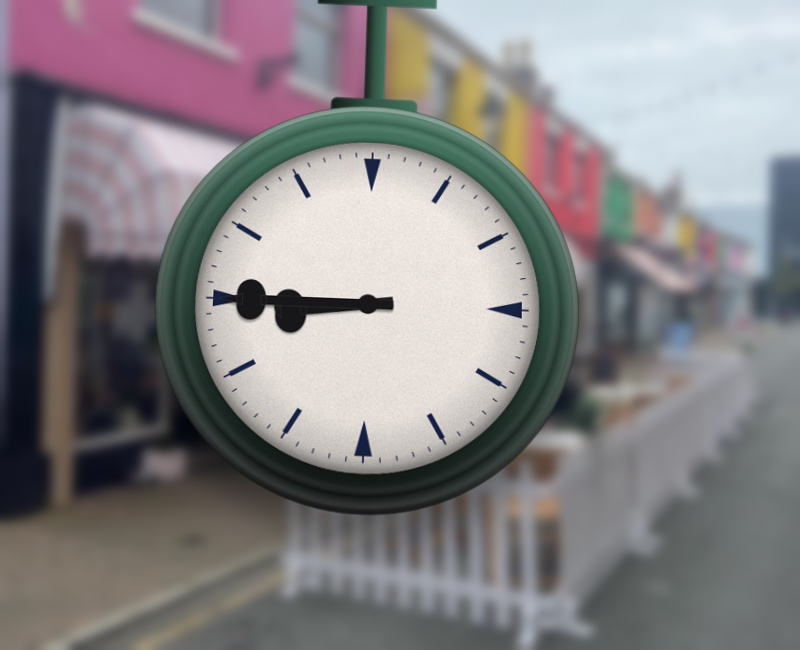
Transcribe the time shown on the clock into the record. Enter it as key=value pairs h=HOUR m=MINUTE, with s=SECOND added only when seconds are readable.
h=8 m=45
